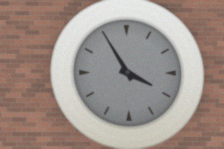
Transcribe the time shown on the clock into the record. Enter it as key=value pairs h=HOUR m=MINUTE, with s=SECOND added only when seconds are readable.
h=3 m=55
